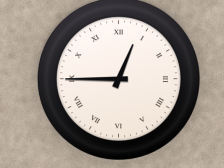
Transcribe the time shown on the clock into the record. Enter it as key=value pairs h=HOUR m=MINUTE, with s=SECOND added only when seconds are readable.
h=12 m=45
